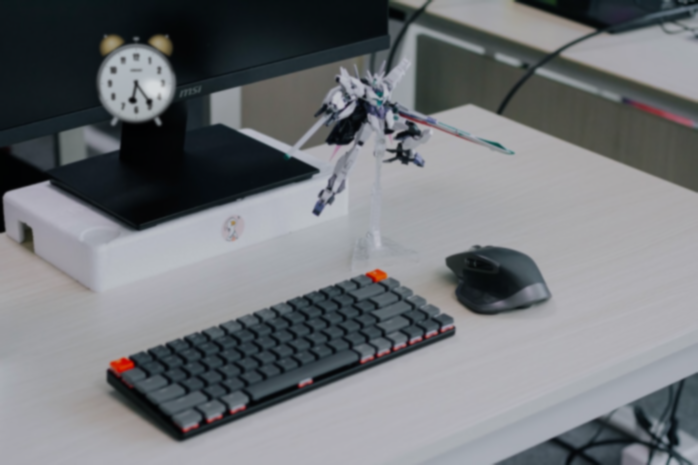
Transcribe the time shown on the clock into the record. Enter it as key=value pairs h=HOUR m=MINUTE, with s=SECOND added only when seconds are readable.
h=6 m=24
